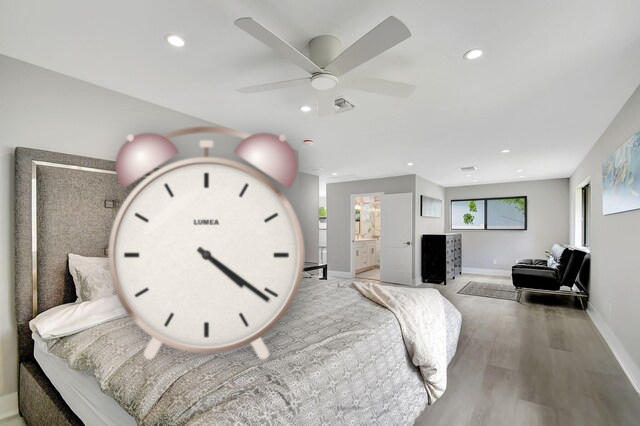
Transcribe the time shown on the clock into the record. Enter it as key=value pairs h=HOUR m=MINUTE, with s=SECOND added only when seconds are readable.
h=4 m=21
